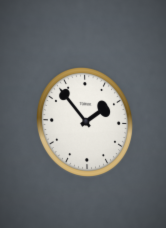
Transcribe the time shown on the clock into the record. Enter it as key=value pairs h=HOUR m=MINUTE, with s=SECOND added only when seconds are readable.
h=1 m=53
